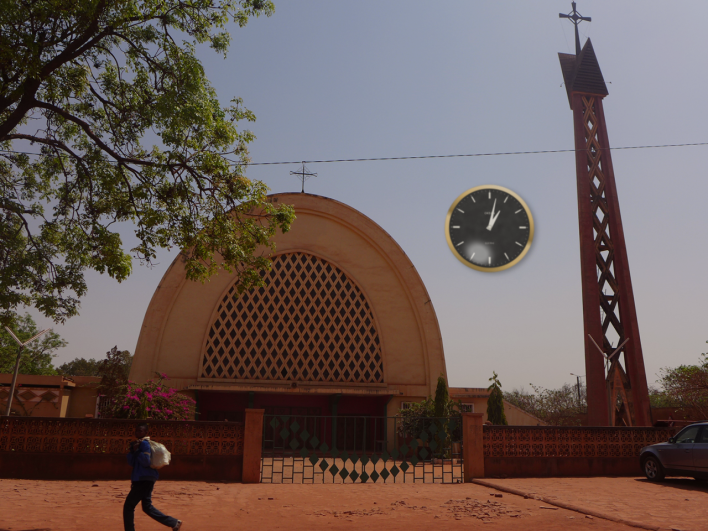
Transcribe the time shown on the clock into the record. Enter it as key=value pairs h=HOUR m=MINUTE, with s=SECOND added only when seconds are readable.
h=1 m=2
